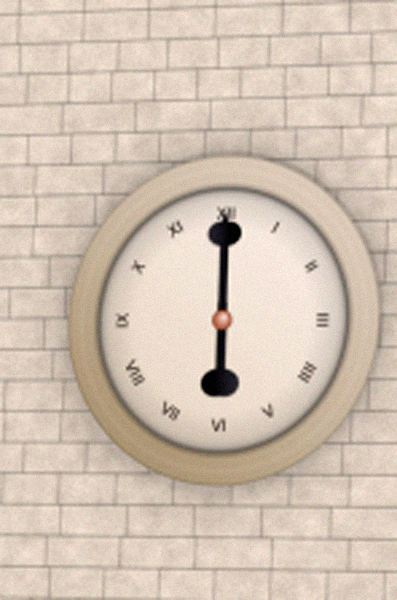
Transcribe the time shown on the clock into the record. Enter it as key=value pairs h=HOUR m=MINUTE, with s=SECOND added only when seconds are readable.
h=6 m=0
